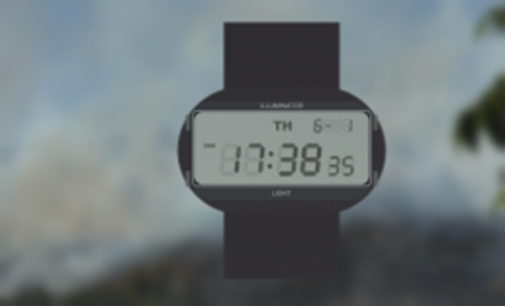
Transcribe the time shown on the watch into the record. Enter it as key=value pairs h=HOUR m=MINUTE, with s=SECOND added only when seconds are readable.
h=17 m=38 s=35
